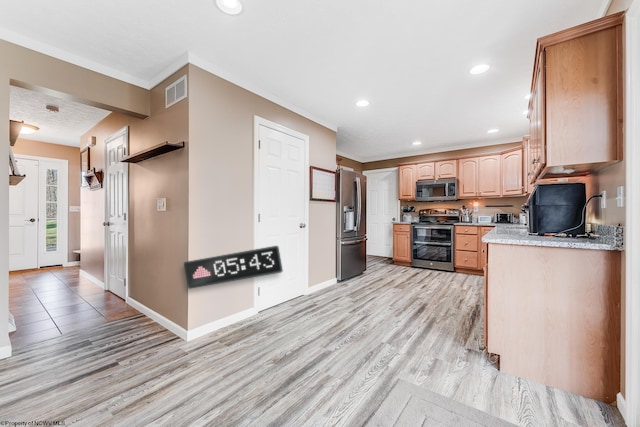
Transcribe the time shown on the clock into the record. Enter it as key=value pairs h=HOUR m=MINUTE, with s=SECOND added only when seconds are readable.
h=5 m=43
